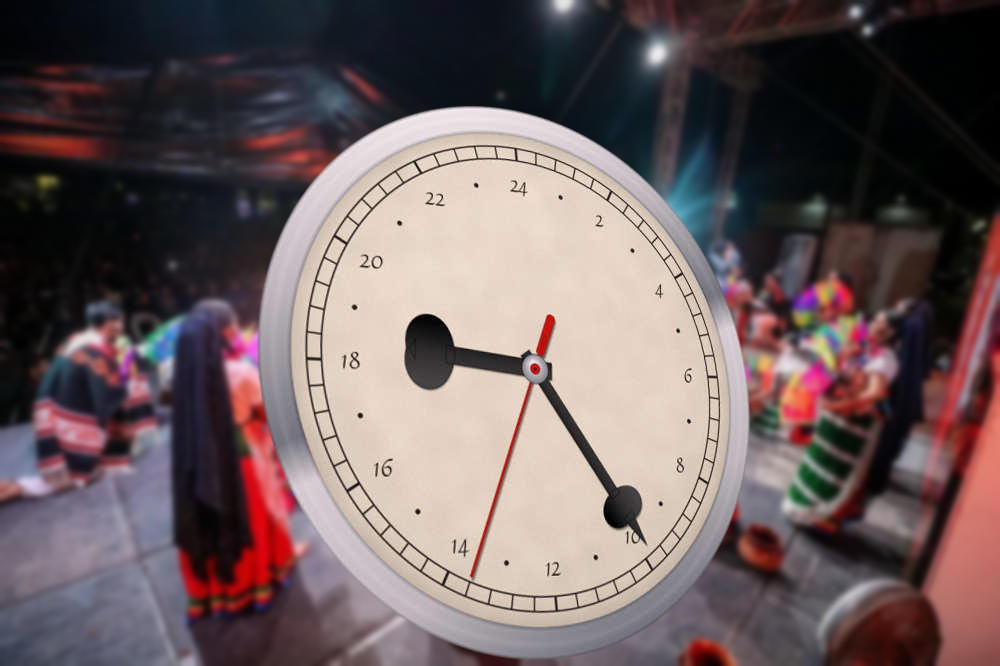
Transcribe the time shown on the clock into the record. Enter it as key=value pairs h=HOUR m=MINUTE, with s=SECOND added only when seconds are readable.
h=18 m=24 s=34
